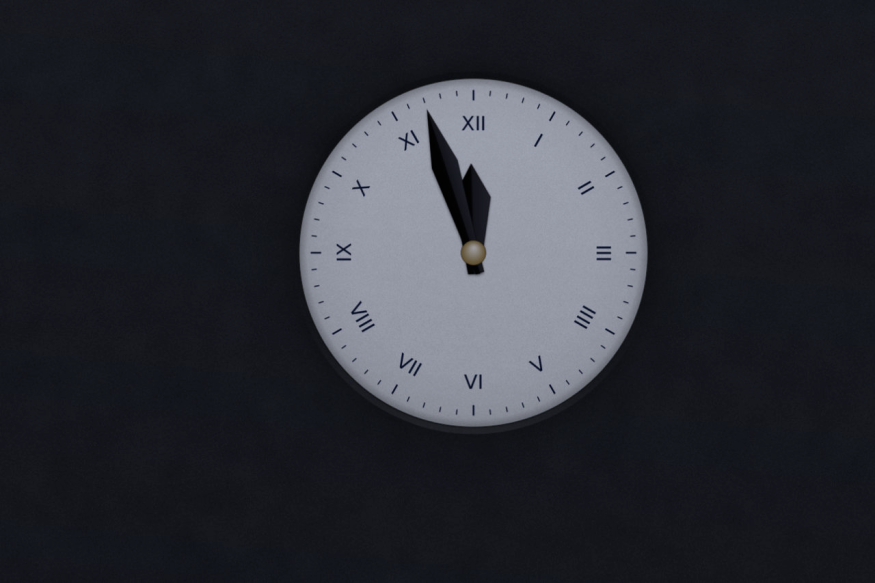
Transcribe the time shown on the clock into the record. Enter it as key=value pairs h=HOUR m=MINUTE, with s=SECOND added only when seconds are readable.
h=11 m=57
